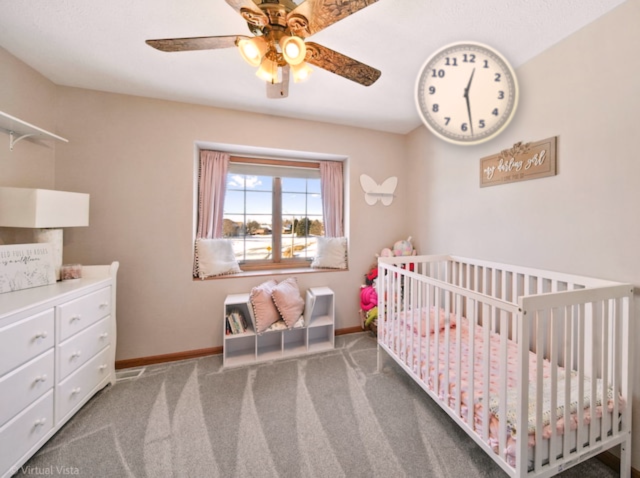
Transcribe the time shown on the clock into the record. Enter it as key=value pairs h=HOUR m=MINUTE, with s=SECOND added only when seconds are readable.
h=12 m=28
